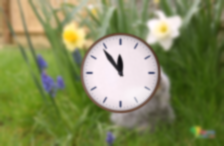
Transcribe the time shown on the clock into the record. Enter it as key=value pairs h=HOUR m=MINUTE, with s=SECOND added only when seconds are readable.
h=11 m=54
